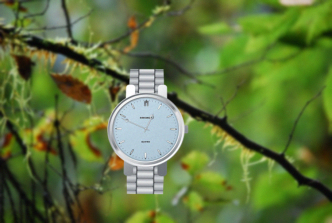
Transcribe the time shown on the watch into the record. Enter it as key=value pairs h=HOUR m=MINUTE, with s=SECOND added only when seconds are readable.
h=12 m=49
